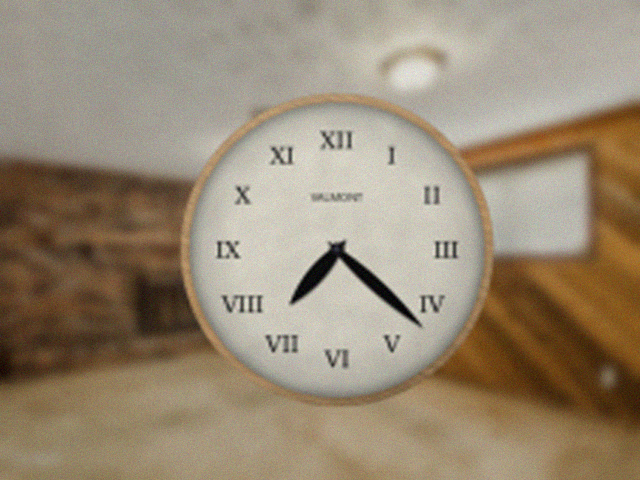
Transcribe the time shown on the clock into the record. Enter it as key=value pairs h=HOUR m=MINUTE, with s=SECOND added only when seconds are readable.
h=7 m=22
